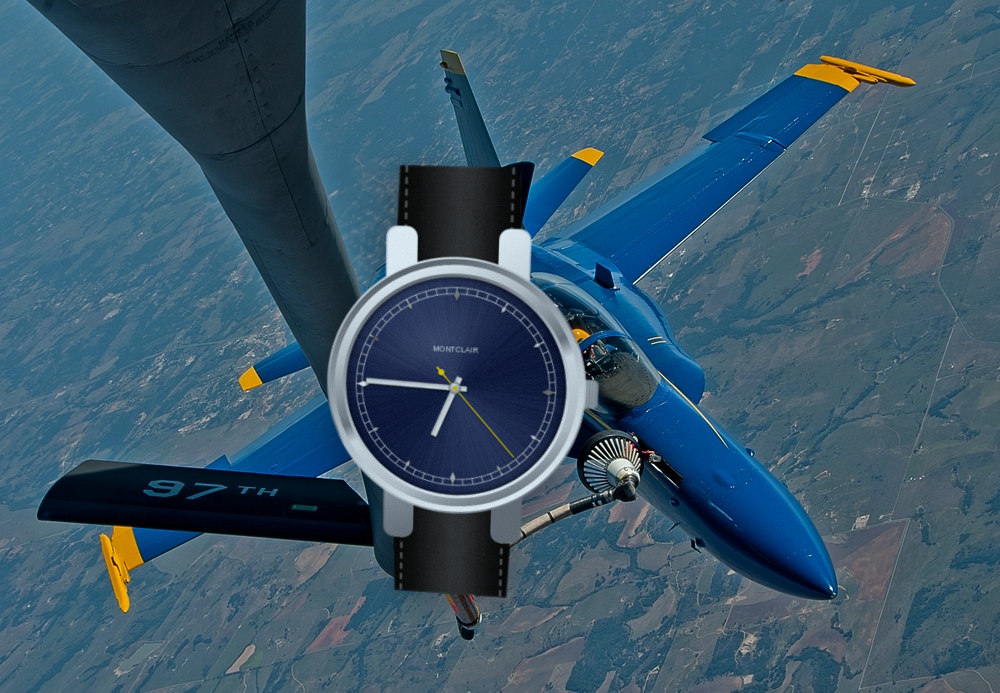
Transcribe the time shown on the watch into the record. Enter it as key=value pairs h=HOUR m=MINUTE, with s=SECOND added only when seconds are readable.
h=6 m=45 s=23
